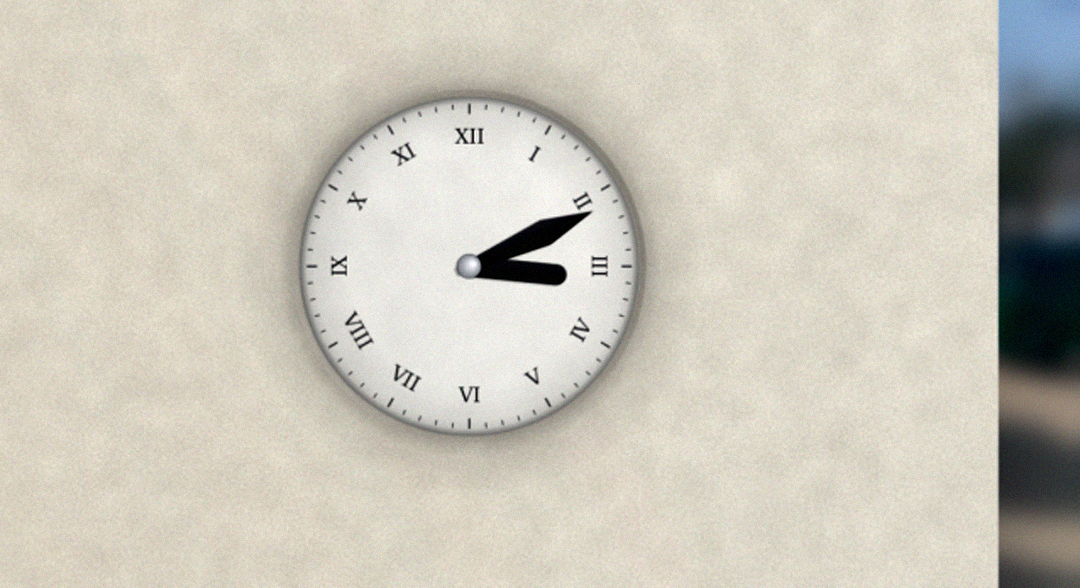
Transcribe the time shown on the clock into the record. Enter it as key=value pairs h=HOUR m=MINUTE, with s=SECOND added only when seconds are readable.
h=3 m=11
